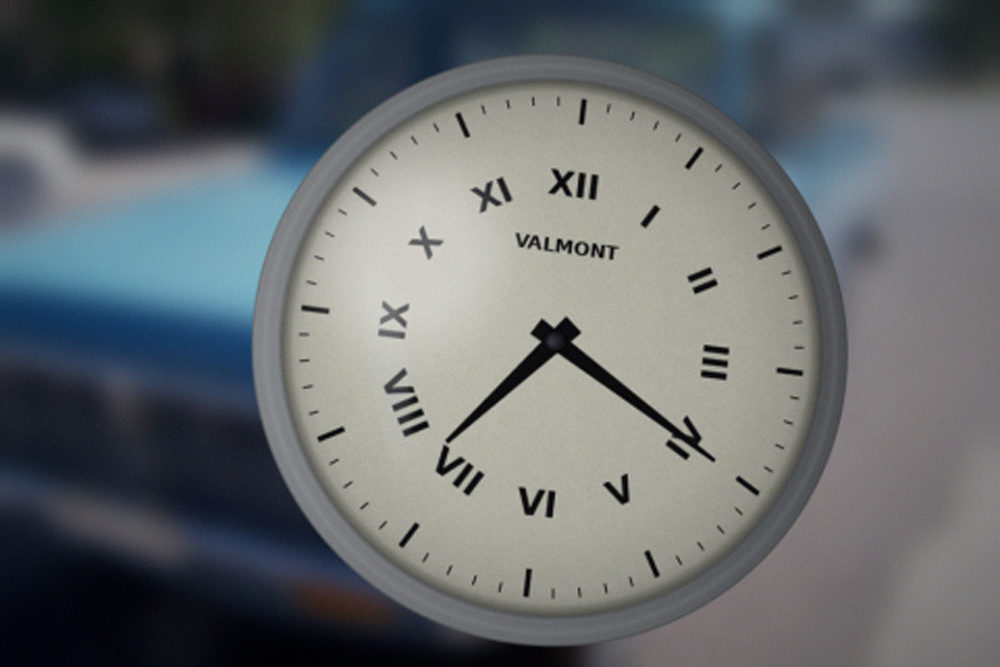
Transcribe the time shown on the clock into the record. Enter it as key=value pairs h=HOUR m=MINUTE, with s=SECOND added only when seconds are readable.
h=7 m=20
